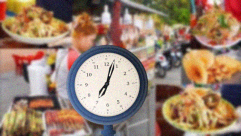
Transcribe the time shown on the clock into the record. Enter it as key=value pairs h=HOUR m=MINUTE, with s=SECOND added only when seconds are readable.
h=7 m=3
